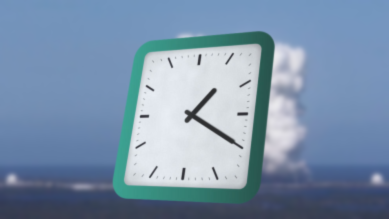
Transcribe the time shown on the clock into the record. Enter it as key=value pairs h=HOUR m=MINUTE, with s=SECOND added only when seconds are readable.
h=1 m=20
